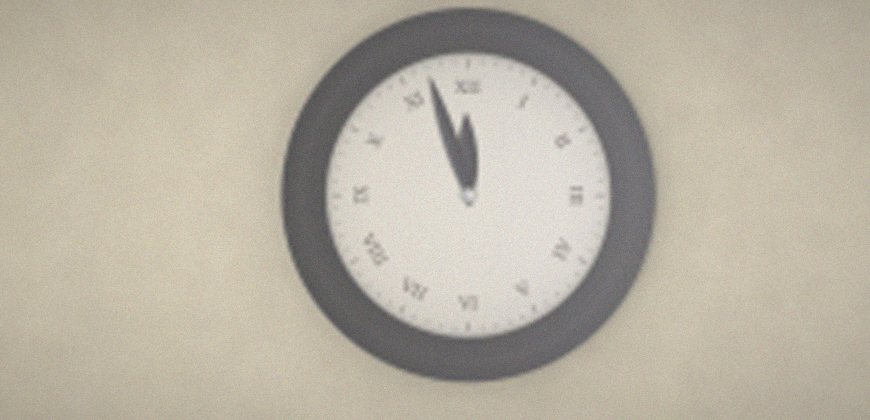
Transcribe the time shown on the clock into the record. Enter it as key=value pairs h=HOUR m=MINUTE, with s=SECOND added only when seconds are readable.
h=11 m=57
